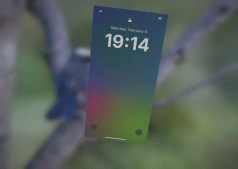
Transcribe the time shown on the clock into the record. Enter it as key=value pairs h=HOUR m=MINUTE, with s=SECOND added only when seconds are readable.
h=19 m=14
